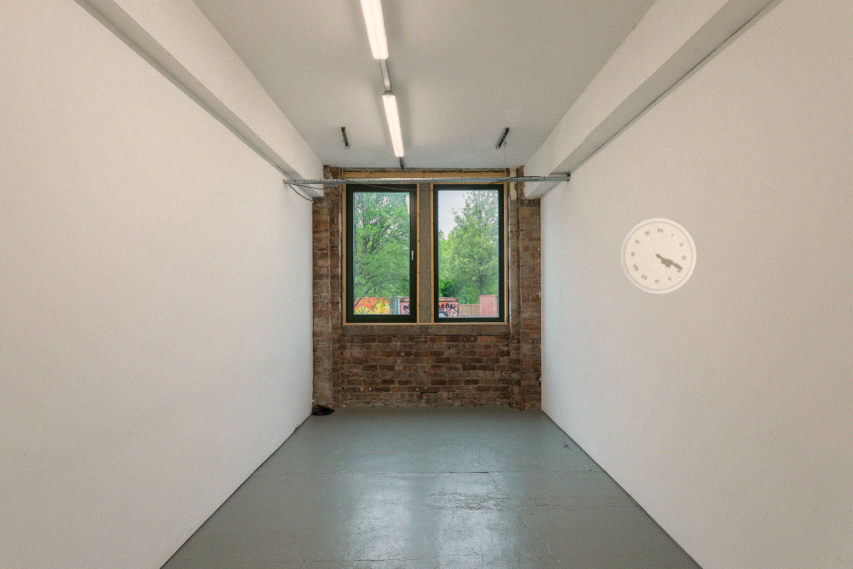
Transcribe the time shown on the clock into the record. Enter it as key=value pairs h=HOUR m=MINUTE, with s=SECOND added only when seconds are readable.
h=4 m=19
